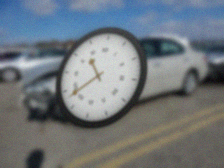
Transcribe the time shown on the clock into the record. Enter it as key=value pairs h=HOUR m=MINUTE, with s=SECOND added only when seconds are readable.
h=10 m=38
